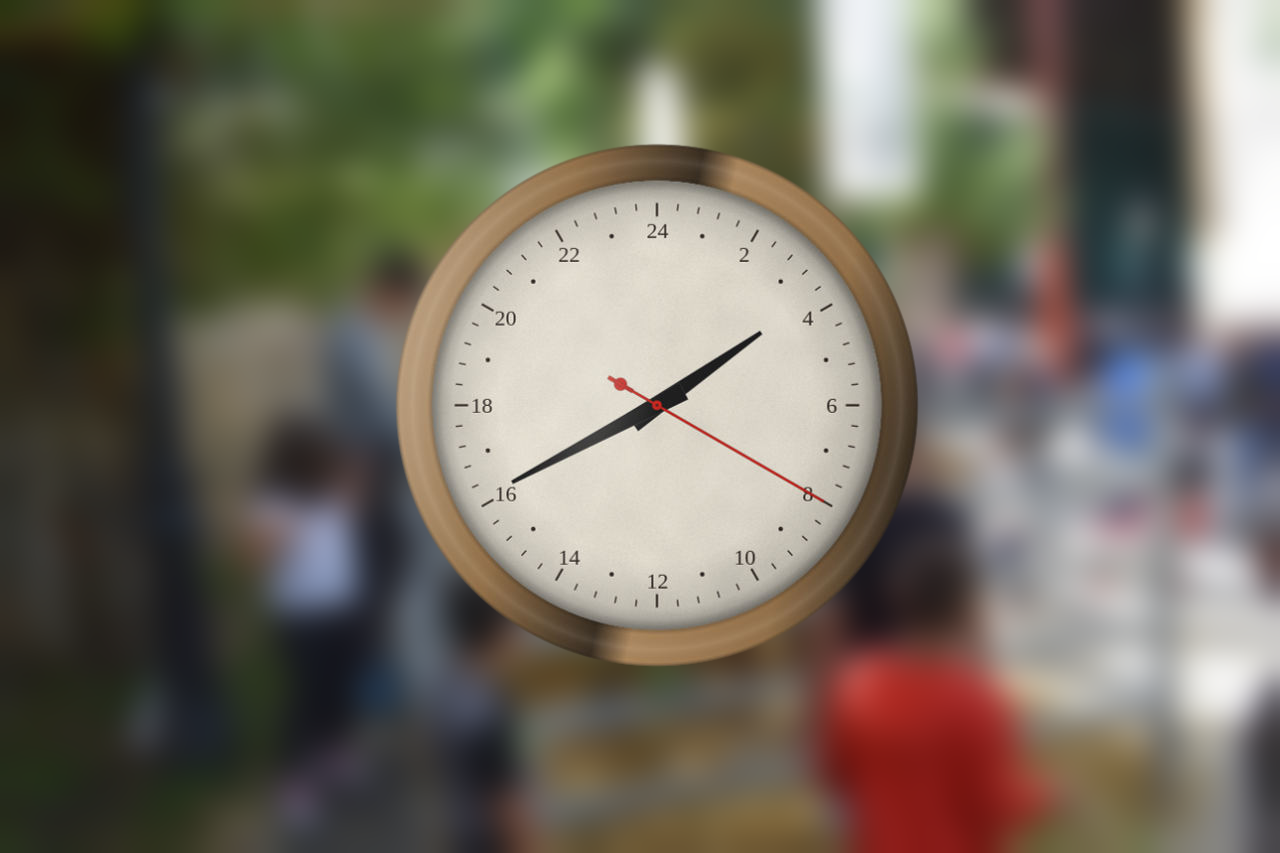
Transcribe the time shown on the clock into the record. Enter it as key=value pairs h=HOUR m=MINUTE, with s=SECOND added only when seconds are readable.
h=3 m=40 s=20
